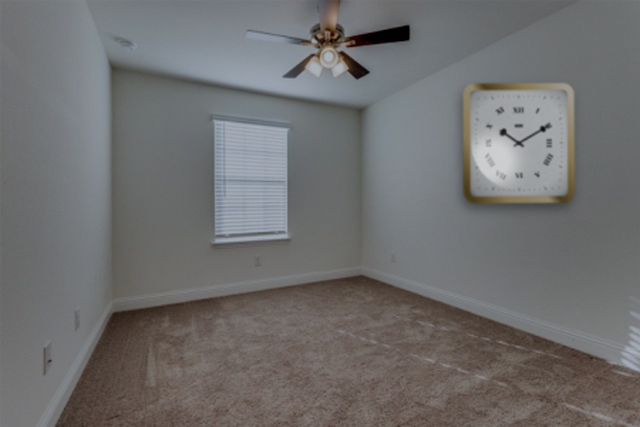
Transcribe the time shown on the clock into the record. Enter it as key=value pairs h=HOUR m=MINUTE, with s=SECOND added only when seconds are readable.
h=10 m=10
